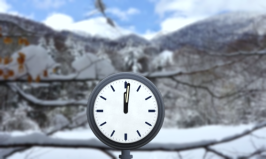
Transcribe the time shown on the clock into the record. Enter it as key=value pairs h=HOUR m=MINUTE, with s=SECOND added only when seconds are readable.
h=12 m=1
